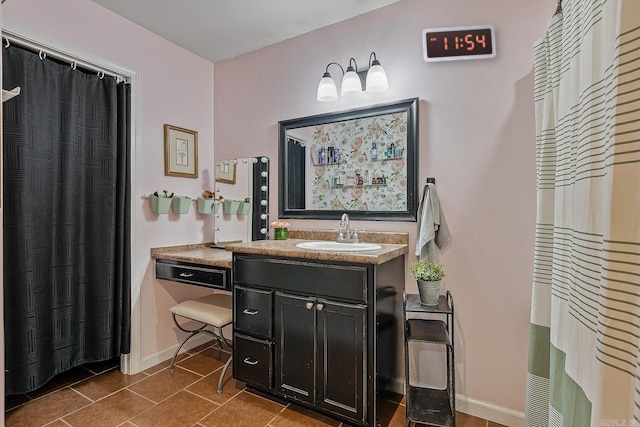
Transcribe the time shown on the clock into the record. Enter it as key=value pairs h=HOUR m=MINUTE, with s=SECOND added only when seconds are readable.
h=11 m=54
